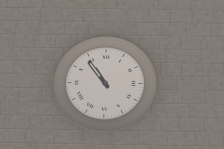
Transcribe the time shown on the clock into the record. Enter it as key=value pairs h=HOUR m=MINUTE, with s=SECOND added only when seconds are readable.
h=10 m=54
